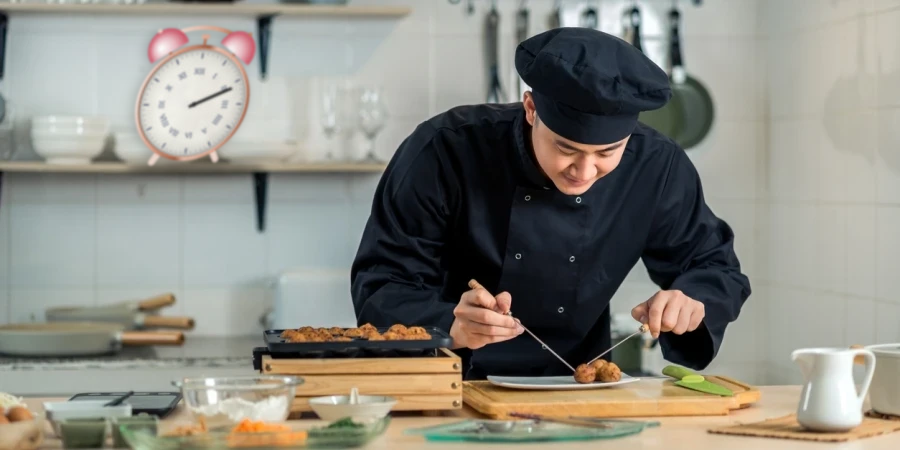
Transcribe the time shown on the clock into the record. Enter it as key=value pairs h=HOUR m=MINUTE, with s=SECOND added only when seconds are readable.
h=2 m=11
